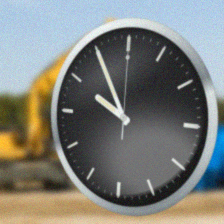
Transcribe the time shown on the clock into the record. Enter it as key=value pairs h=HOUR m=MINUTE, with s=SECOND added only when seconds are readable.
h=9 m=55 s=0
